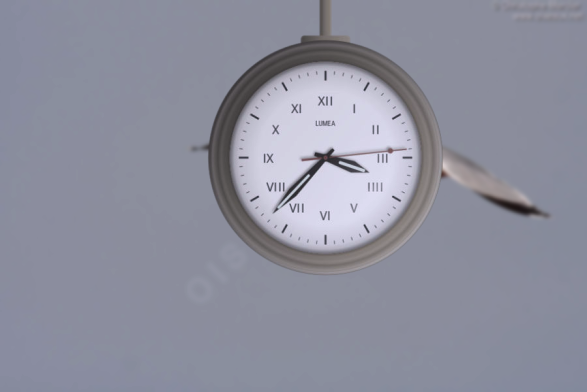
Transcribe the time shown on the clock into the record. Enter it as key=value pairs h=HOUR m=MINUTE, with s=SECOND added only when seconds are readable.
h=3 m=37 s=14
